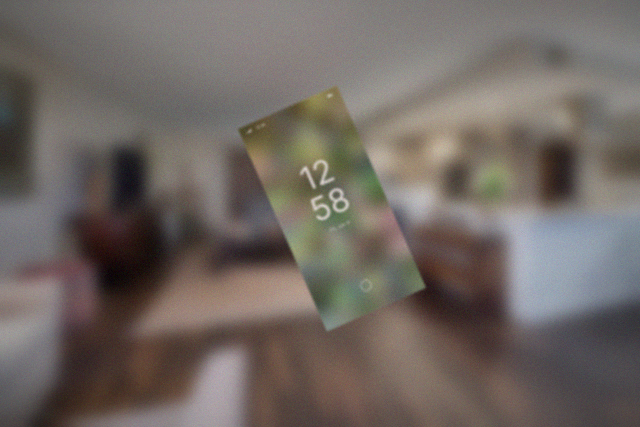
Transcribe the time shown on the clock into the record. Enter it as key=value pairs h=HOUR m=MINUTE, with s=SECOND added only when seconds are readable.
h=12 m=58
